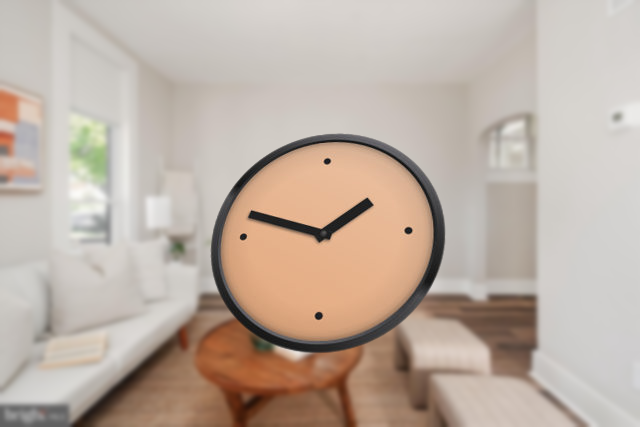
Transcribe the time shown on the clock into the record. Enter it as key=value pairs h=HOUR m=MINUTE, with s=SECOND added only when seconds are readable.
h=1 m=48
